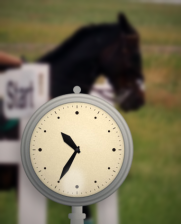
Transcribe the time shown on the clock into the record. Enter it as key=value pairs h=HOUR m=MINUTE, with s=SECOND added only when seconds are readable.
h=10 m=35
